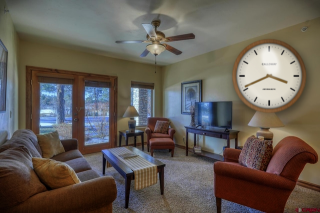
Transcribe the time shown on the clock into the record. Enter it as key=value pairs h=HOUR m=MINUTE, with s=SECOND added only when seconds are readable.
h=3 m=41
